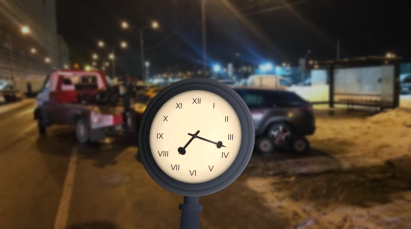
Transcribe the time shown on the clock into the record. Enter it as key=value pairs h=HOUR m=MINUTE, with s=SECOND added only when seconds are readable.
h=7 m=18
